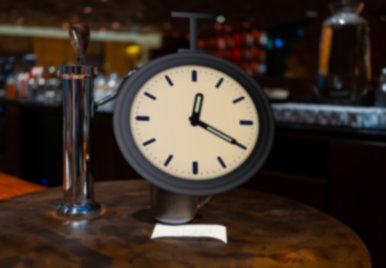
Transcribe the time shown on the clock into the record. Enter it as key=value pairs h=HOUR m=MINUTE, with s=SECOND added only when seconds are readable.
h=12 m=20
